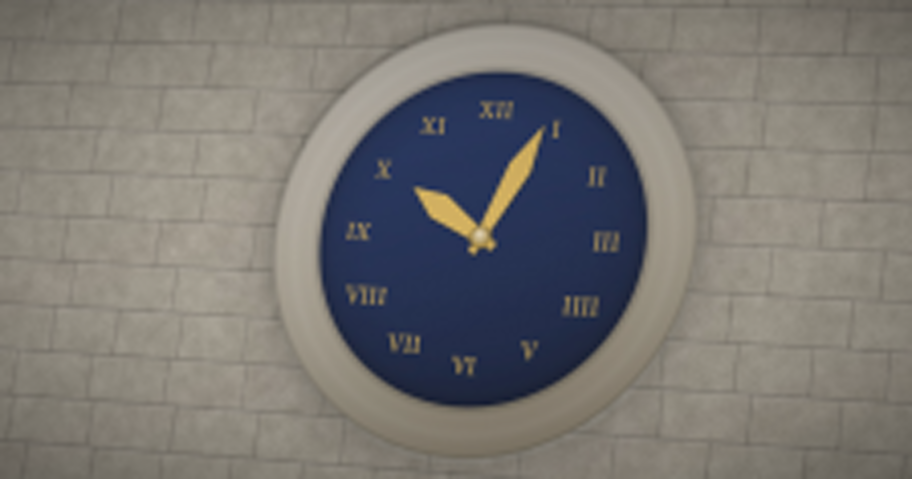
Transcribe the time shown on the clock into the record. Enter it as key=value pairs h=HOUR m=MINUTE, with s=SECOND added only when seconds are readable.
h=10 m=4
